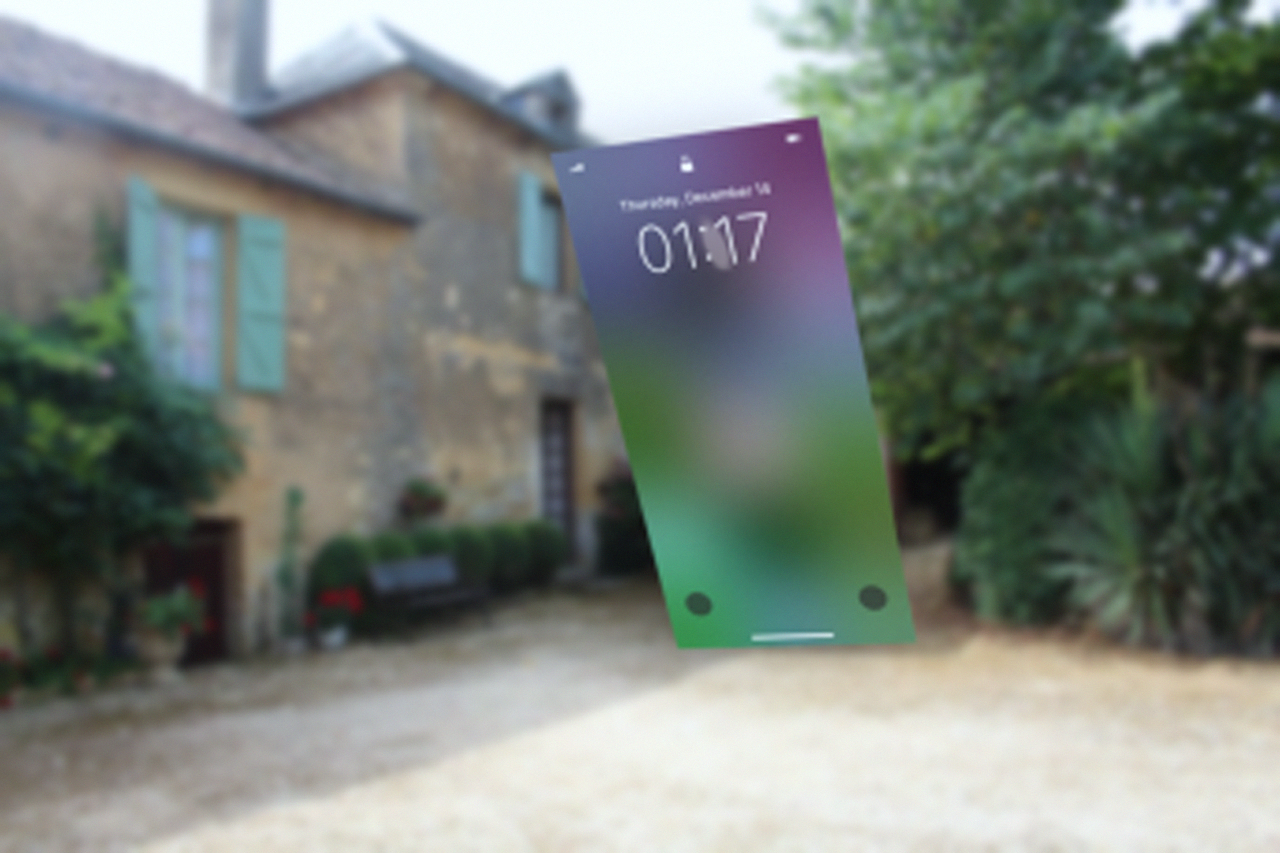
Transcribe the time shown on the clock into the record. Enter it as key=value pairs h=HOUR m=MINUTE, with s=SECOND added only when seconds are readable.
h=1 m=17
